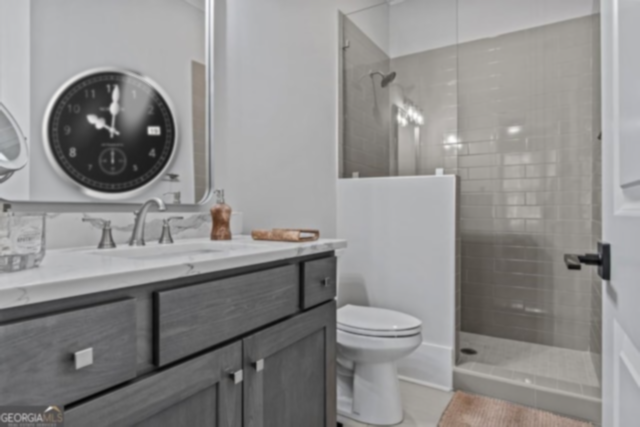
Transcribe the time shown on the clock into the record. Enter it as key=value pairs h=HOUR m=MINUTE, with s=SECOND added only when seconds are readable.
h=10 m=1
